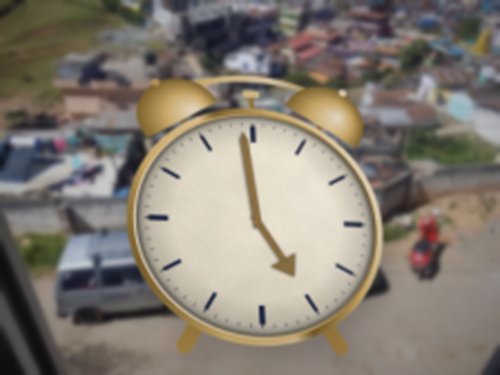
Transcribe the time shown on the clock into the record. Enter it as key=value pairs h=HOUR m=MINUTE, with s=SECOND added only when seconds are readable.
h=4 m=59
